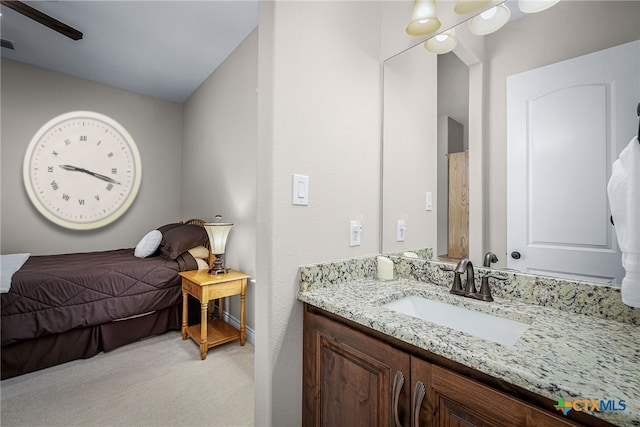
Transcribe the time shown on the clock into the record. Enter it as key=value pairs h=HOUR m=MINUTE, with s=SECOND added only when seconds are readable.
h=9 m=18
